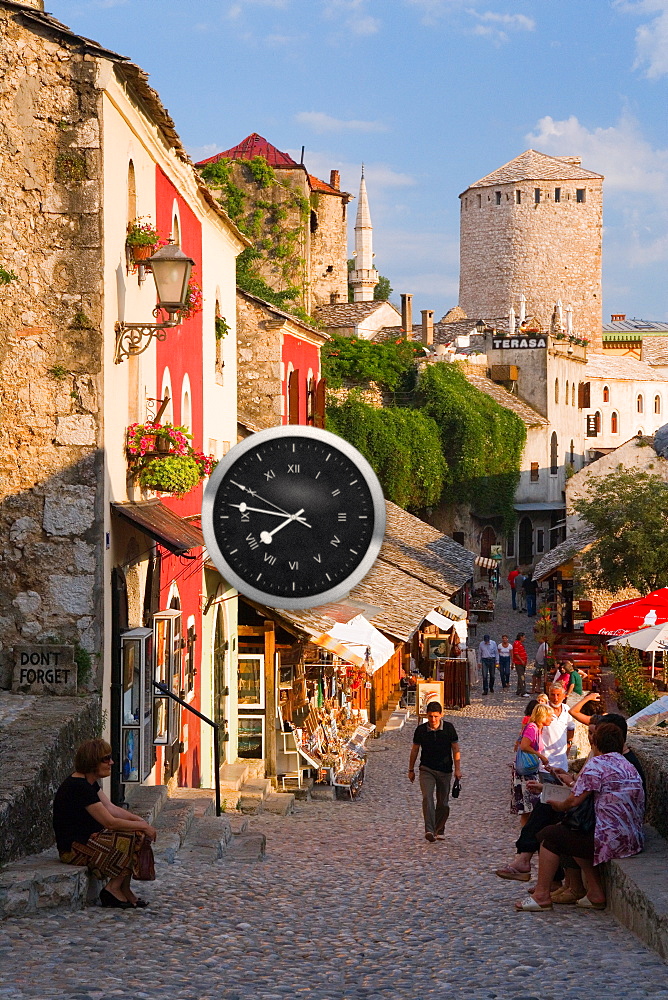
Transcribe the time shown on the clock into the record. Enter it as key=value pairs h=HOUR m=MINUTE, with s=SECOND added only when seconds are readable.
h=7 m=46 s=50
